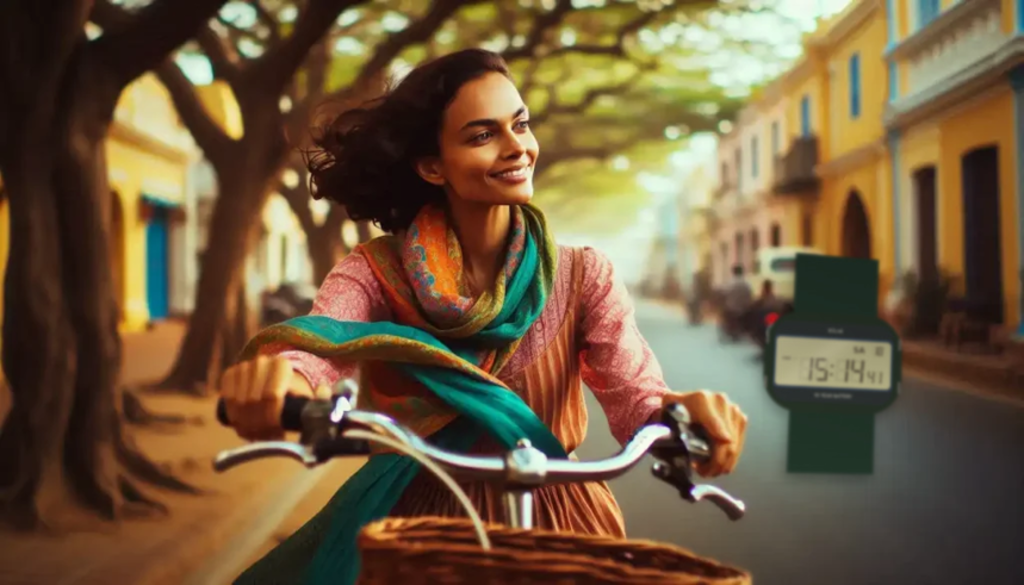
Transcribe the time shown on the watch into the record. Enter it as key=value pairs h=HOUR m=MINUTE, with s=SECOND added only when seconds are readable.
h=15 m=14
